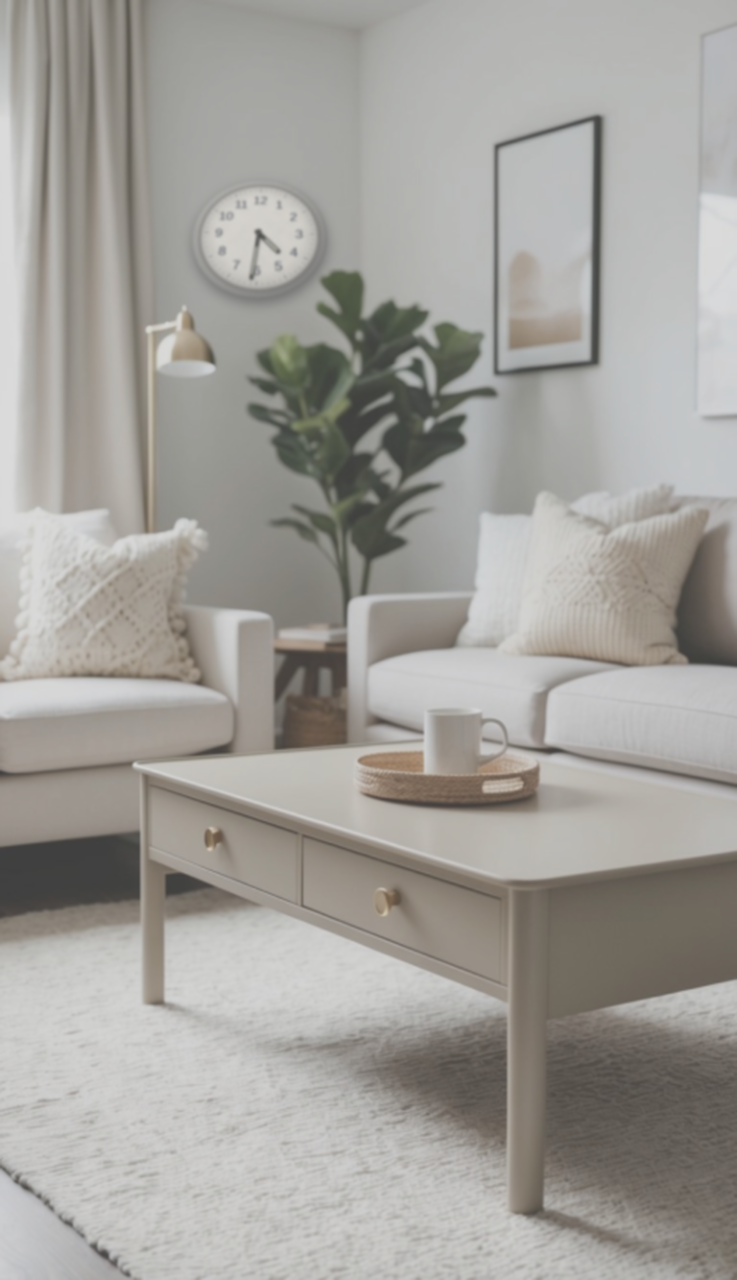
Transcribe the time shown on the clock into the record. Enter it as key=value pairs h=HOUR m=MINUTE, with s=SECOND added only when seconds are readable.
h=4 m=31
